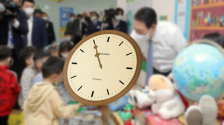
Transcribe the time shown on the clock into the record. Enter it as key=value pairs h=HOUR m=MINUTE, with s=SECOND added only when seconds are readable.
h=10 m=55
